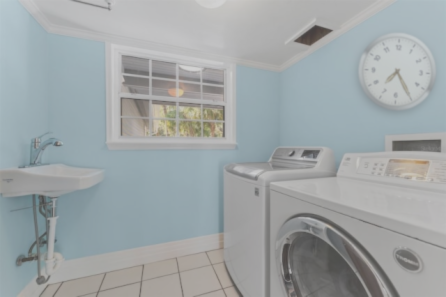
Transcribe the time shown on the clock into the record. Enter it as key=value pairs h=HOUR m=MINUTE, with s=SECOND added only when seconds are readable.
h=7 m=25
